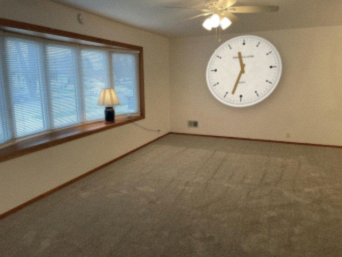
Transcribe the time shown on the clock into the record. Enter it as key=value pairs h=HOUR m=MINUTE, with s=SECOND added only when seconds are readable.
h=11 m=33
